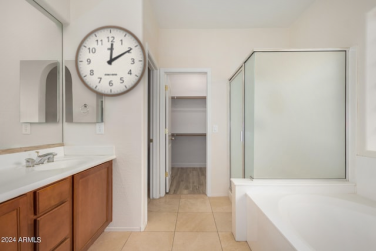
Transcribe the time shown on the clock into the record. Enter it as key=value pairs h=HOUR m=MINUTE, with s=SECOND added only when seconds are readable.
h=12 m=10
